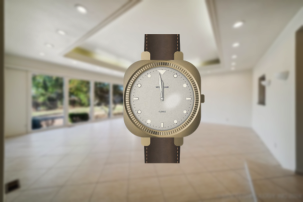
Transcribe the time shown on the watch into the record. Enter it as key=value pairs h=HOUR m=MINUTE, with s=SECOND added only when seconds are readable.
h=11 m=59
